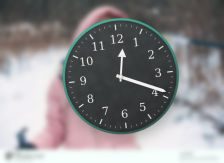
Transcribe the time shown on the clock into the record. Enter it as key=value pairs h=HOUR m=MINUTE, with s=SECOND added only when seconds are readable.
h=12 m=19
